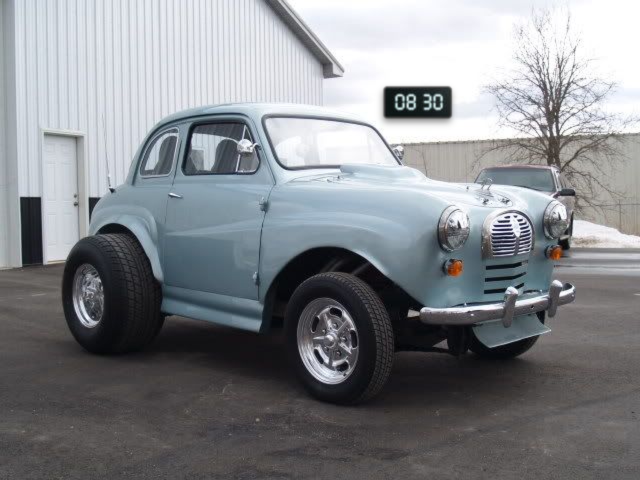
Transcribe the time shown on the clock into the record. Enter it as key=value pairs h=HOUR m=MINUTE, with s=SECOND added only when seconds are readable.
h=8 m=30
